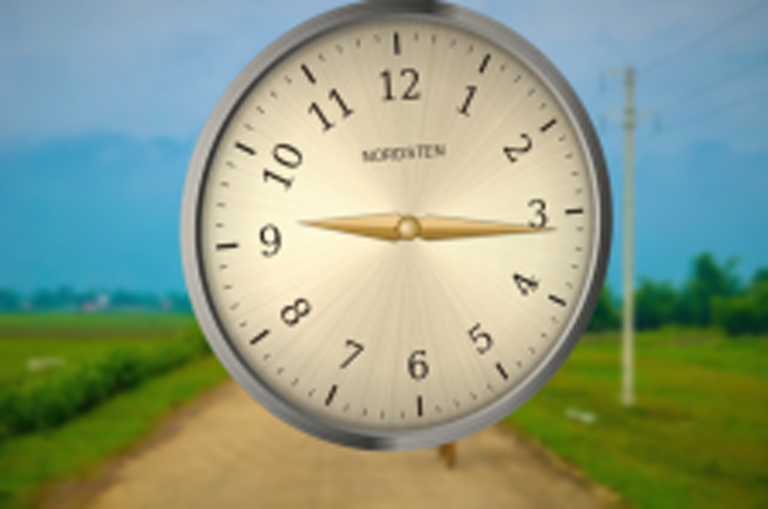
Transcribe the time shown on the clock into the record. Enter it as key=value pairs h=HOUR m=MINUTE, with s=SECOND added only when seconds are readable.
h=9 m=16
